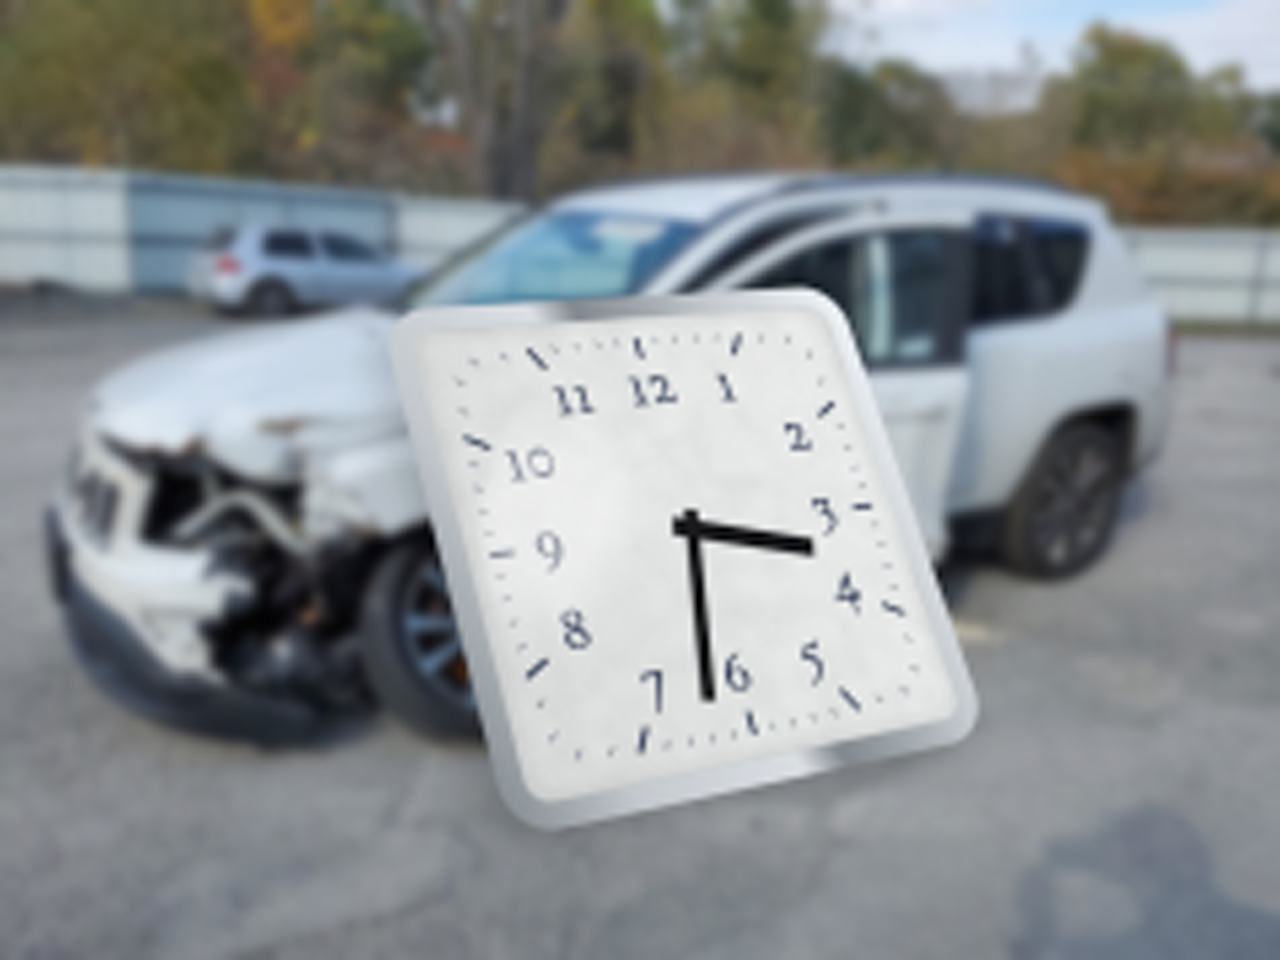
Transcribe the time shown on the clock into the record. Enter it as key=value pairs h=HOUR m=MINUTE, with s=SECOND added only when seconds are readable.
h=3 m=32
